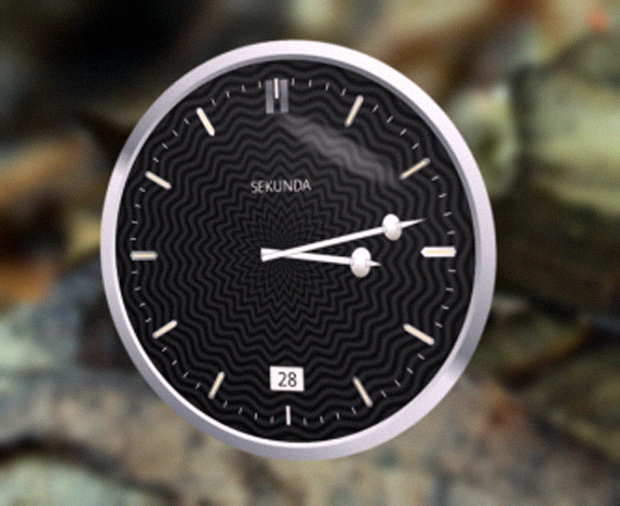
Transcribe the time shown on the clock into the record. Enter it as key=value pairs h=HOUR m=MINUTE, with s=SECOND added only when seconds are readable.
h=3 m=13
